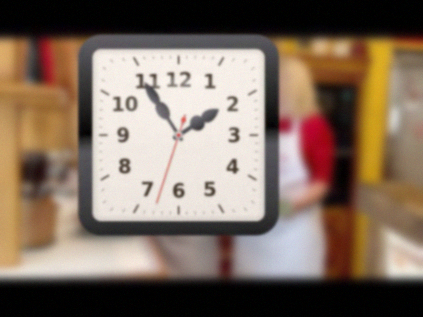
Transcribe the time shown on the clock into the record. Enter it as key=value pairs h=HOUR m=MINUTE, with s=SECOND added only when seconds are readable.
h=1 m=54 s=33
